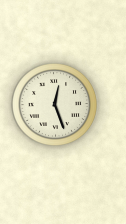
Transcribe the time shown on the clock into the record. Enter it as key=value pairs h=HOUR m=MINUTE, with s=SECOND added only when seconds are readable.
h=12 m=27
